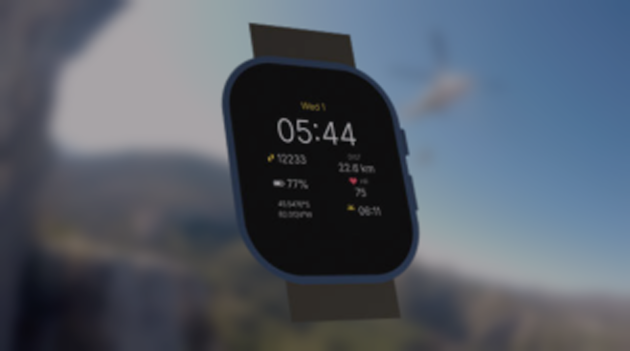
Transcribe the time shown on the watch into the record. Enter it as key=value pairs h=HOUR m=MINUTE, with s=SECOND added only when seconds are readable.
h=5 m=44
